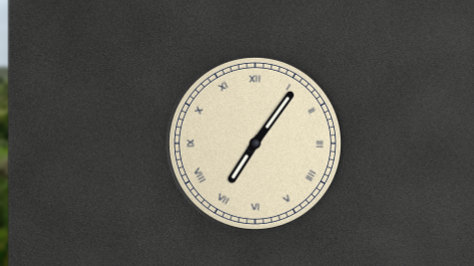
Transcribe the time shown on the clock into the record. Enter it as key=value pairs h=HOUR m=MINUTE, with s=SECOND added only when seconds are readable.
h=7 m=6
